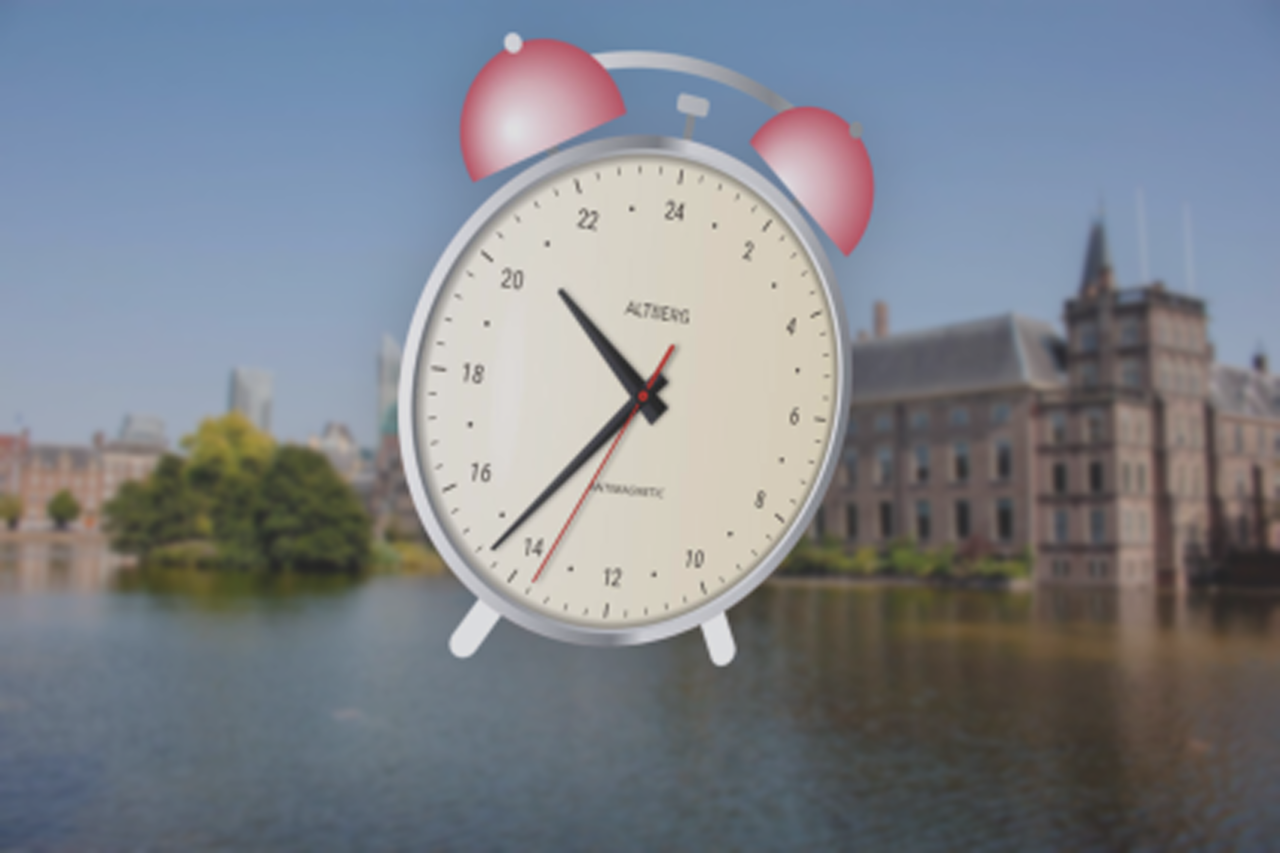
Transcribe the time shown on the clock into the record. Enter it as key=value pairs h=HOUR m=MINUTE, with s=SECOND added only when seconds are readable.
h=20 m=36 s=34
